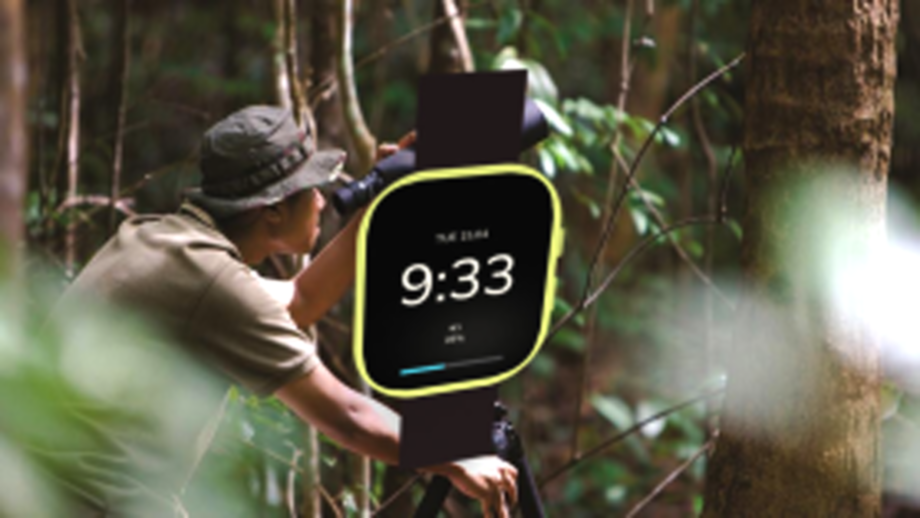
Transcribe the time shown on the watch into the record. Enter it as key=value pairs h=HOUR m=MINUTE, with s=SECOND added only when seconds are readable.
h=9 m=33
